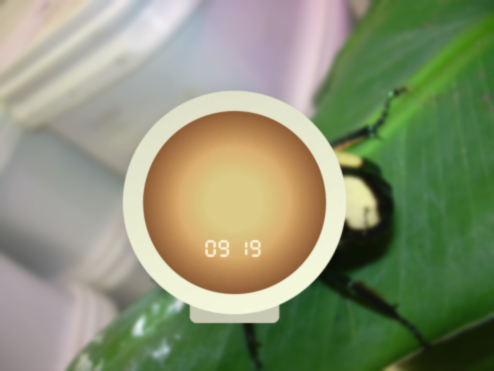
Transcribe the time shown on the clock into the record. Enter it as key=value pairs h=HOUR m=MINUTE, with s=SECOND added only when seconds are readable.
h=9 m=19
